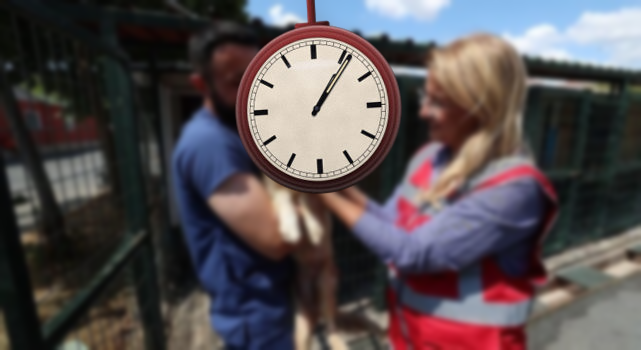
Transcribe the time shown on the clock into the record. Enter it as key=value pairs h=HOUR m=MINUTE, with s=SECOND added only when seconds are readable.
h=1 m=6
